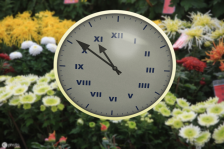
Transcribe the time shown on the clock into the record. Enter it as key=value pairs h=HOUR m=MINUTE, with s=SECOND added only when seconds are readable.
h=10 m=51
